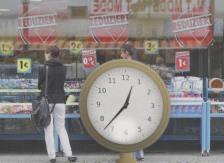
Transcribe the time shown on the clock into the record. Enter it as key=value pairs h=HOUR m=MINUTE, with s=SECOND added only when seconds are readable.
h=12 m=37
